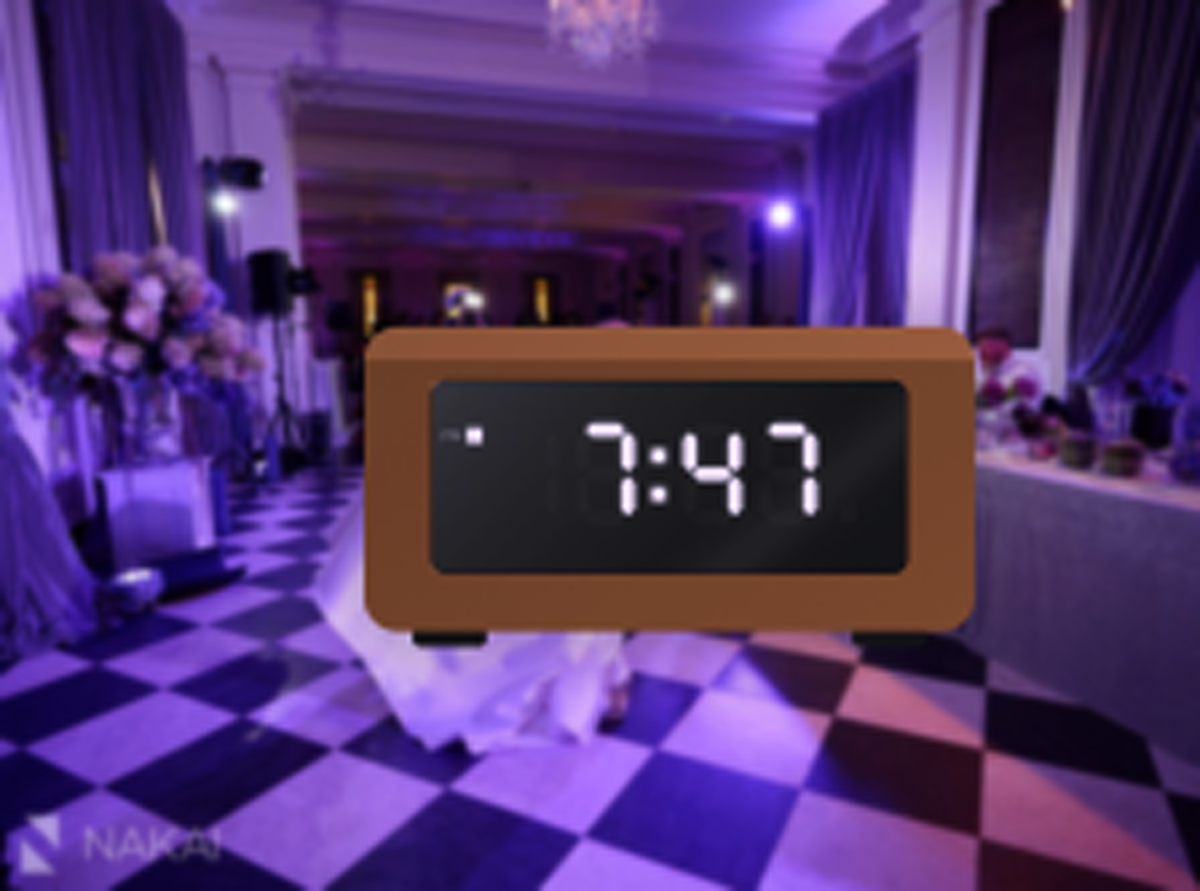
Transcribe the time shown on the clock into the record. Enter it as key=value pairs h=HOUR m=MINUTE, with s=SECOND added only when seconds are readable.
h=7 m=47
